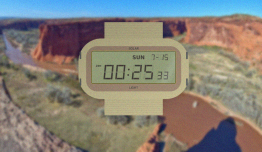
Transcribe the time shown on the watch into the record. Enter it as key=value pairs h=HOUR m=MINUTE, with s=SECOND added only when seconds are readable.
h=0 m=25 s=33
